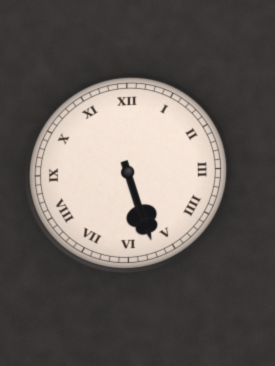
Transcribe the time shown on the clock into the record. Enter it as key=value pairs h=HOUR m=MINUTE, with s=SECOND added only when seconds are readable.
h=5 m=27
